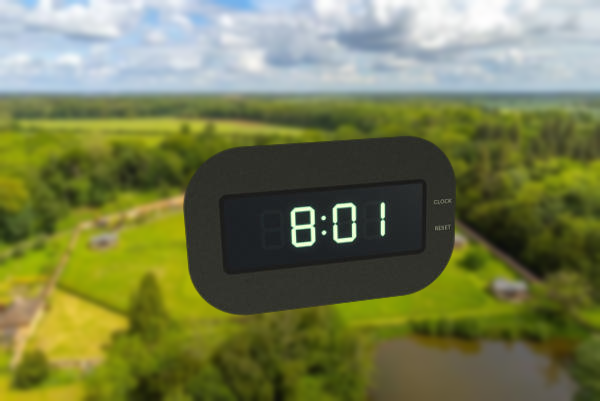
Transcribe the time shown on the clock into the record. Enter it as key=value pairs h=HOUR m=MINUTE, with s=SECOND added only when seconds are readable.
h=8 m=1
